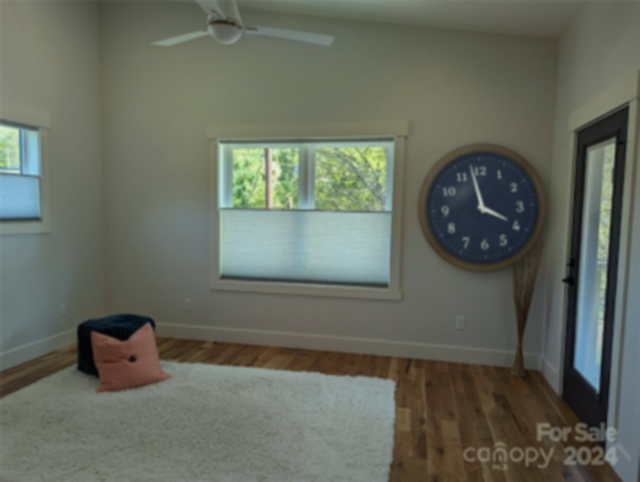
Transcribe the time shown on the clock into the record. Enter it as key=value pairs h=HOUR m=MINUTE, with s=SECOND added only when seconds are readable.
h=3 m=58
